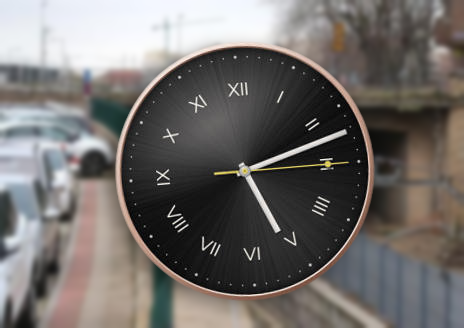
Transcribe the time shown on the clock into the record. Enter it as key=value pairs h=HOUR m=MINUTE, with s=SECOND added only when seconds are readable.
h=5 m=12 s=15
